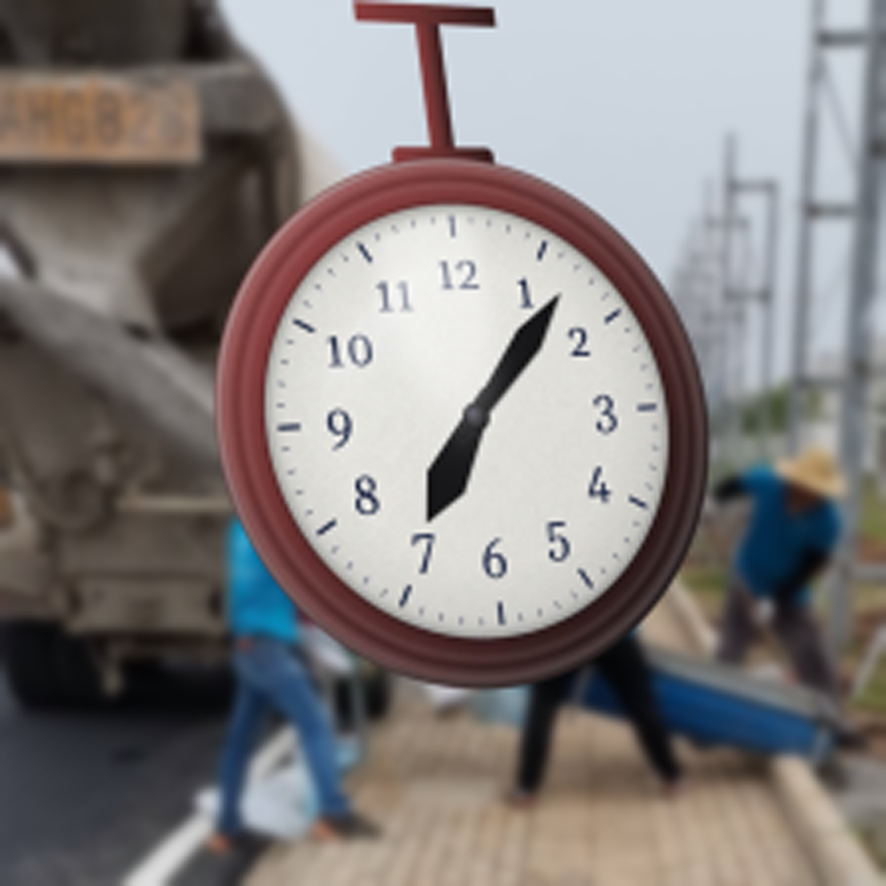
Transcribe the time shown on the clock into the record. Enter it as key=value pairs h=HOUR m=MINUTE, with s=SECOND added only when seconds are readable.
h=7 m=7
